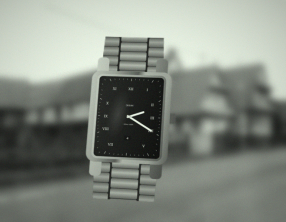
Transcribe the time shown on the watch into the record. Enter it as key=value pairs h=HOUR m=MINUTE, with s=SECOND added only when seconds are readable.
h=2 m=20
